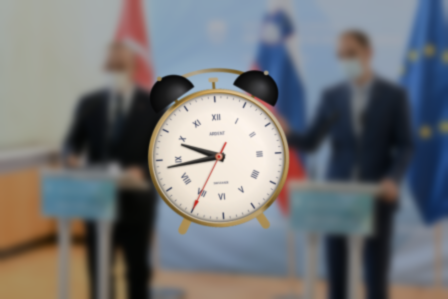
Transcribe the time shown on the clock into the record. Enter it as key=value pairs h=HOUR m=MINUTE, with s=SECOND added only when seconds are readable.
h=9 m=43 s=35
